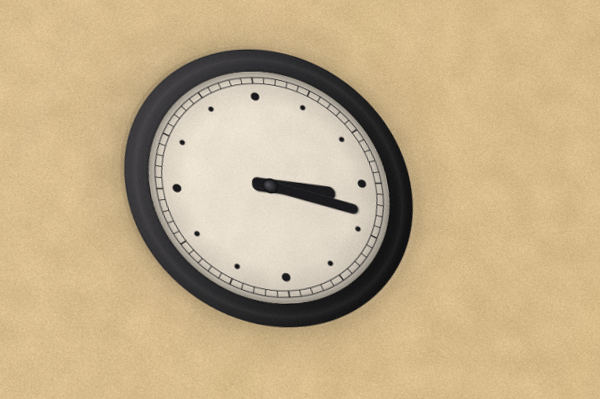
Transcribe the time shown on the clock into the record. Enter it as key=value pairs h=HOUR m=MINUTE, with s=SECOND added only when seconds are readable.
h=3 m=18
